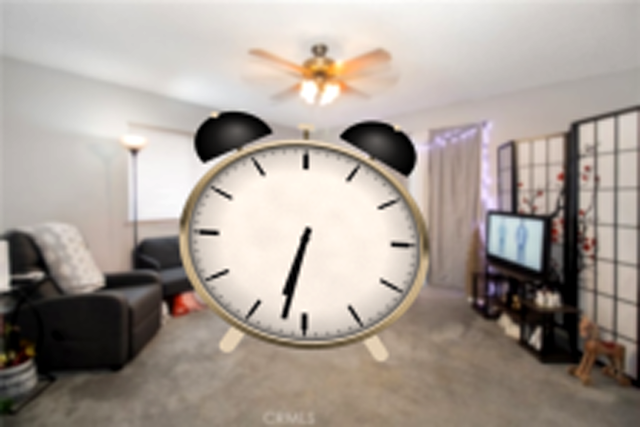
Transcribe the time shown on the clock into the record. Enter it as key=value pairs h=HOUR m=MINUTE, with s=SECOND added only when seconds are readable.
h=6 m=32
